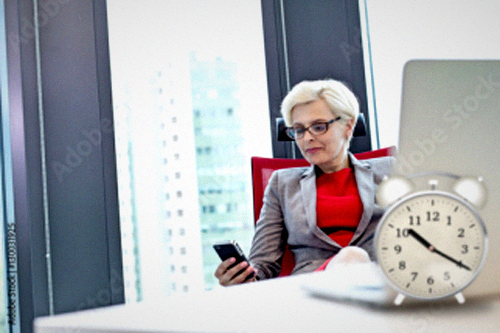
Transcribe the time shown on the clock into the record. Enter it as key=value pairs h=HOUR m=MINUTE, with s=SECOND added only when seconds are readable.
h=10 m=20
